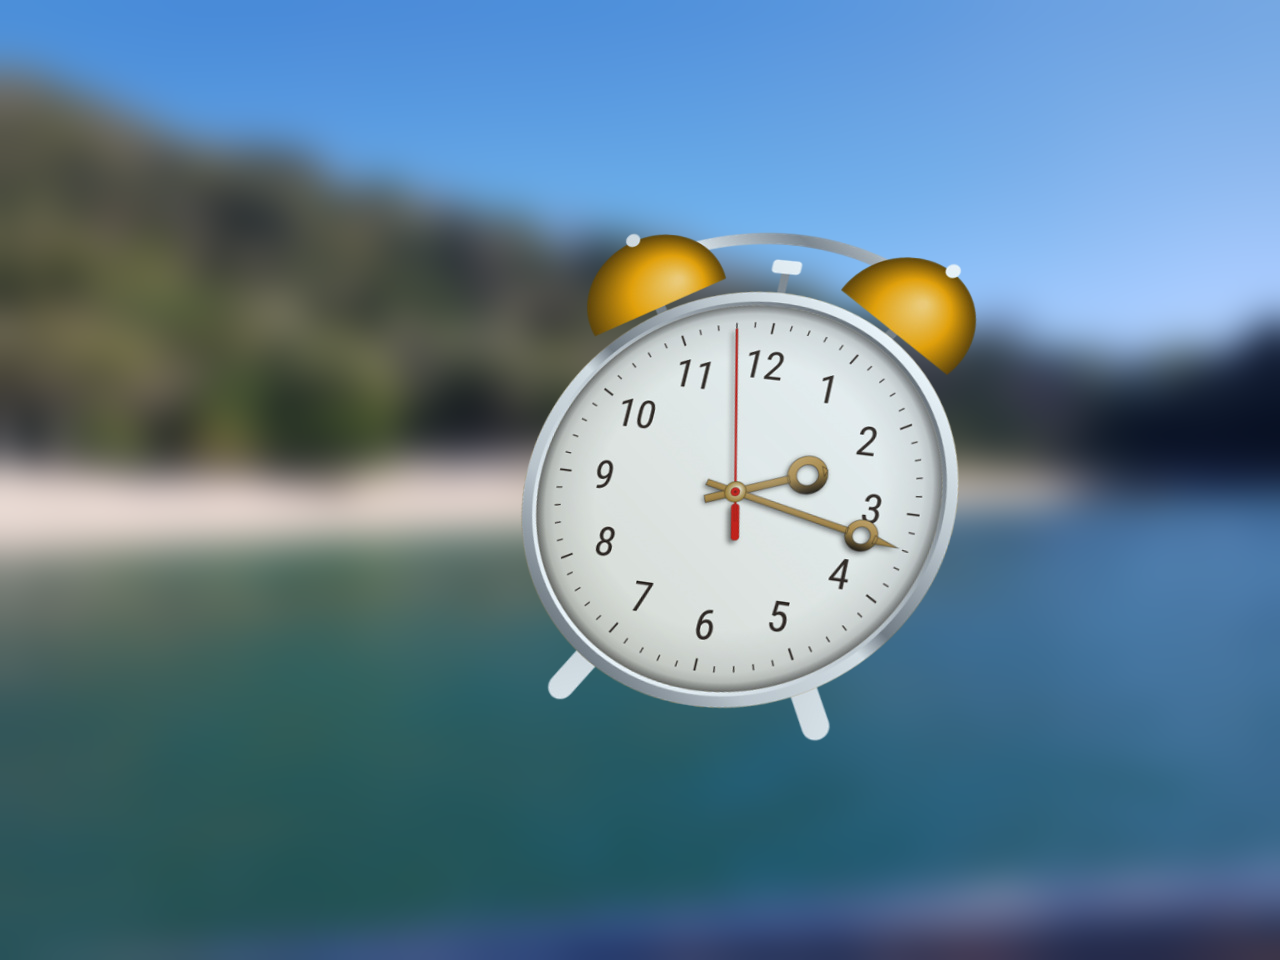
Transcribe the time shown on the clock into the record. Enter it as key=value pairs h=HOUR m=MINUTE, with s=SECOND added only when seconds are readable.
h=2 m=16 s=58
